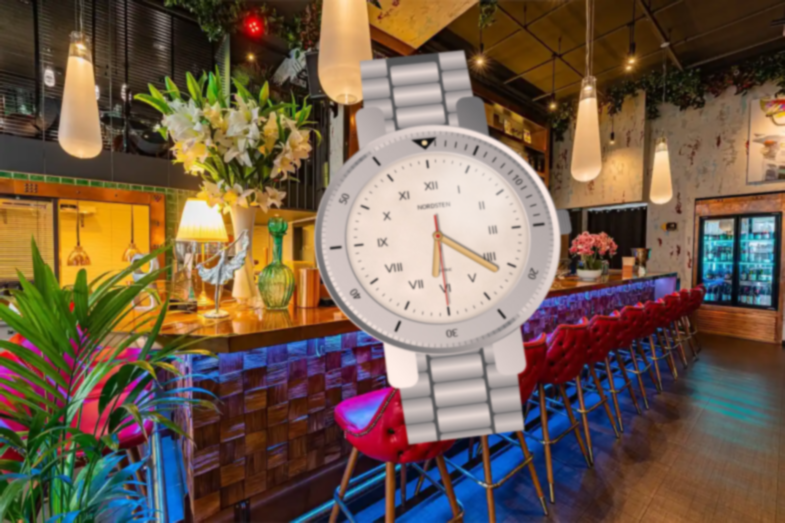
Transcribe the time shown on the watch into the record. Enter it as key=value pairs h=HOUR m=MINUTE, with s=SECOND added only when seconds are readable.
h=6 m=21 s=30
